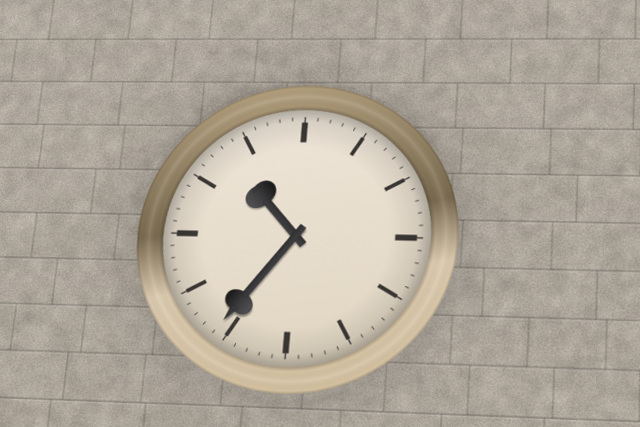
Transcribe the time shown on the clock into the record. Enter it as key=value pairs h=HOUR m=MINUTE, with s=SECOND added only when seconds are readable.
h=10 m=36
